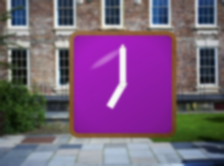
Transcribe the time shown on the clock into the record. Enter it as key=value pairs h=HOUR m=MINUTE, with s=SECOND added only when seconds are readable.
h=7 m=0
